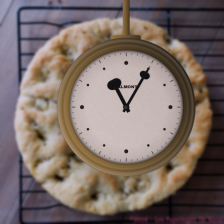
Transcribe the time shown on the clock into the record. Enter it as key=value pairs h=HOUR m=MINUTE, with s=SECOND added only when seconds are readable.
h=11 m=5
